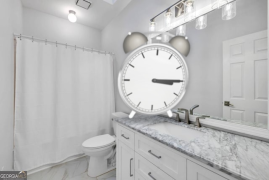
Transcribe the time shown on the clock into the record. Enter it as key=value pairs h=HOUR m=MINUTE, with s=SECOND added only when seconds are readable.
h=3 m=15
